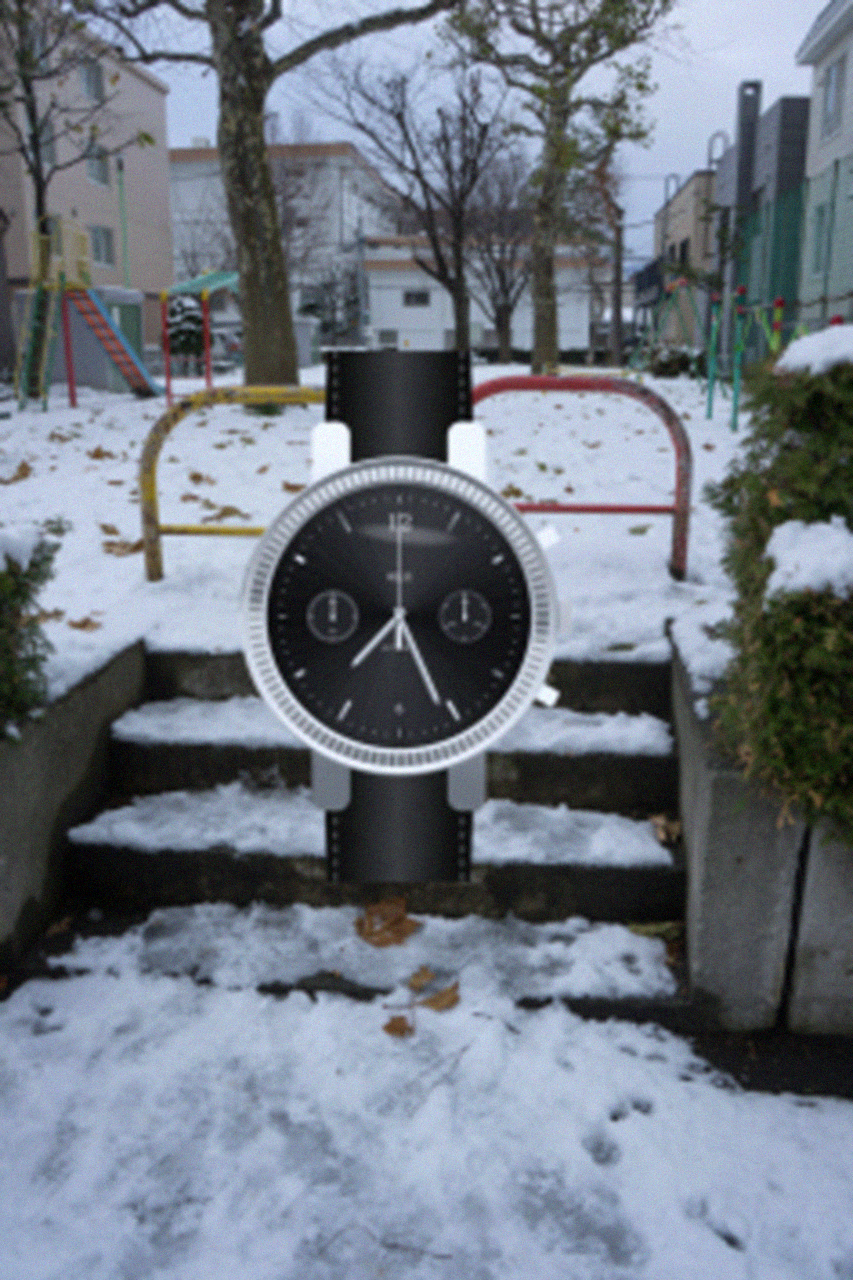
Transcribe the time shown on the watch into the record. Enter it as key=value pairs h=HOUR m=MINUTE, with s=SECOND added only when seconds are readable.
h=7 m=26
